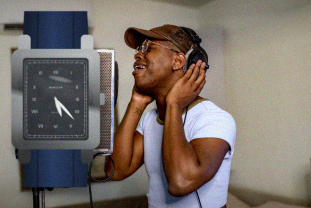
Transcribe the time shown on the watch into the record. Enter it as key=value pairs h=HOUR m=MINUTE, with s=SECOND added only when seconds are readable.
h=5 m=23
